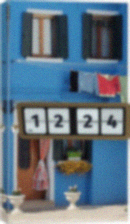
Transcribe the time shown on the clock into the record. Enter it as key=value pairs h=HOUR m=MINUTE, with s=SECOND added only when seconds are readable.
h=12 m=24
